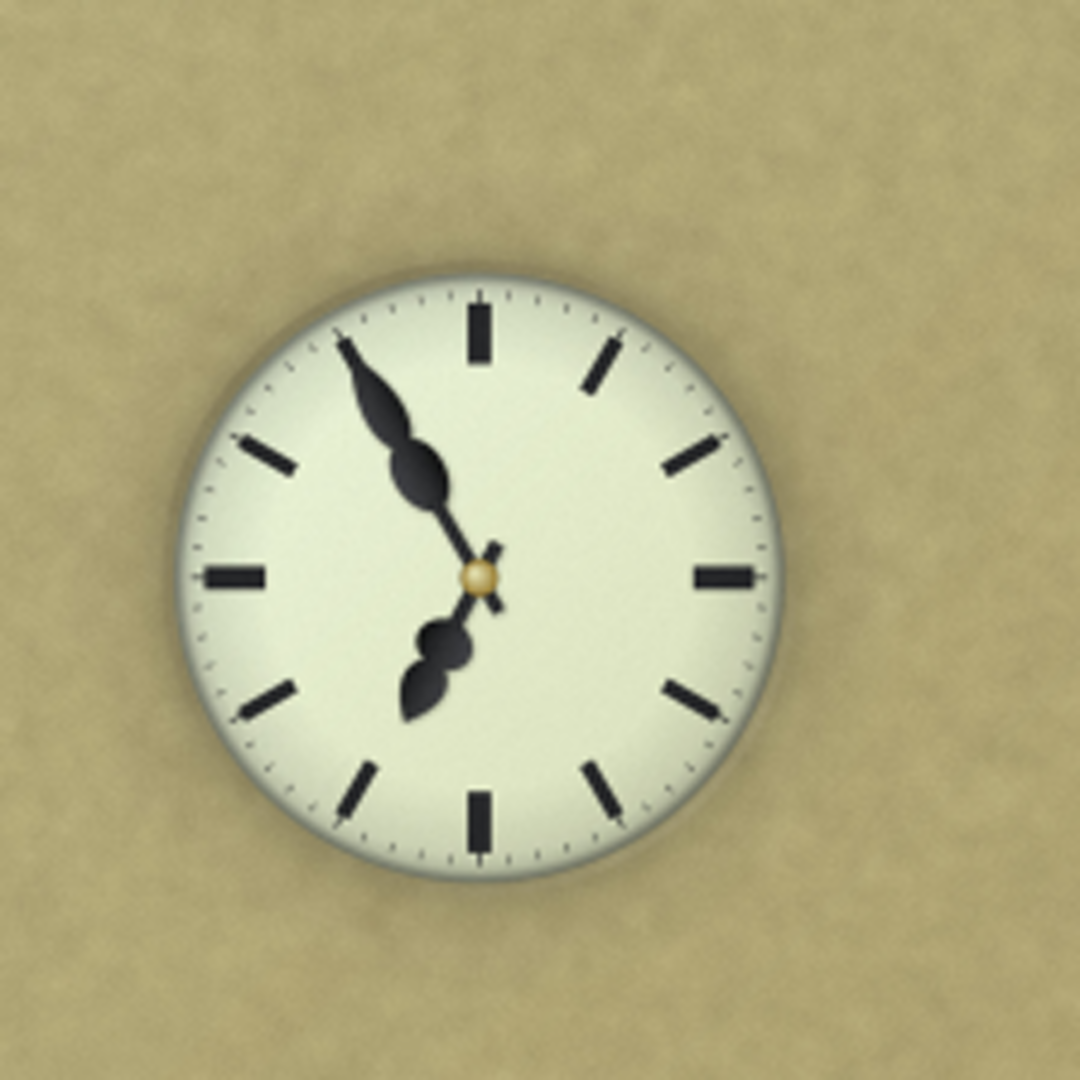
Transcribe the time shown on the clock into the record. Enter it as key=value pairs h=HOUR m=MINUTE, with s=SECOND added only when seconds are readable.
h=6 m=55
